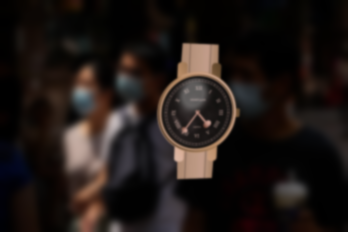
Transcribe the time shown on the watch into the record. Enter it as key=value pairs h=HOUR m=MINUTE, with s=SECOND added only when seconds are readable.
h=4 m=36
